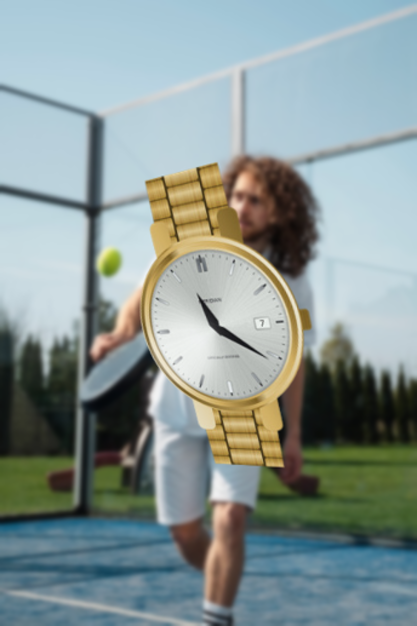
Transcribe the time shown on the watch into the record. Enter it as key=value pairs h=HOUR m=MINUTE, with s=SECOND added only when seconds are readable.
h=11 m=21
